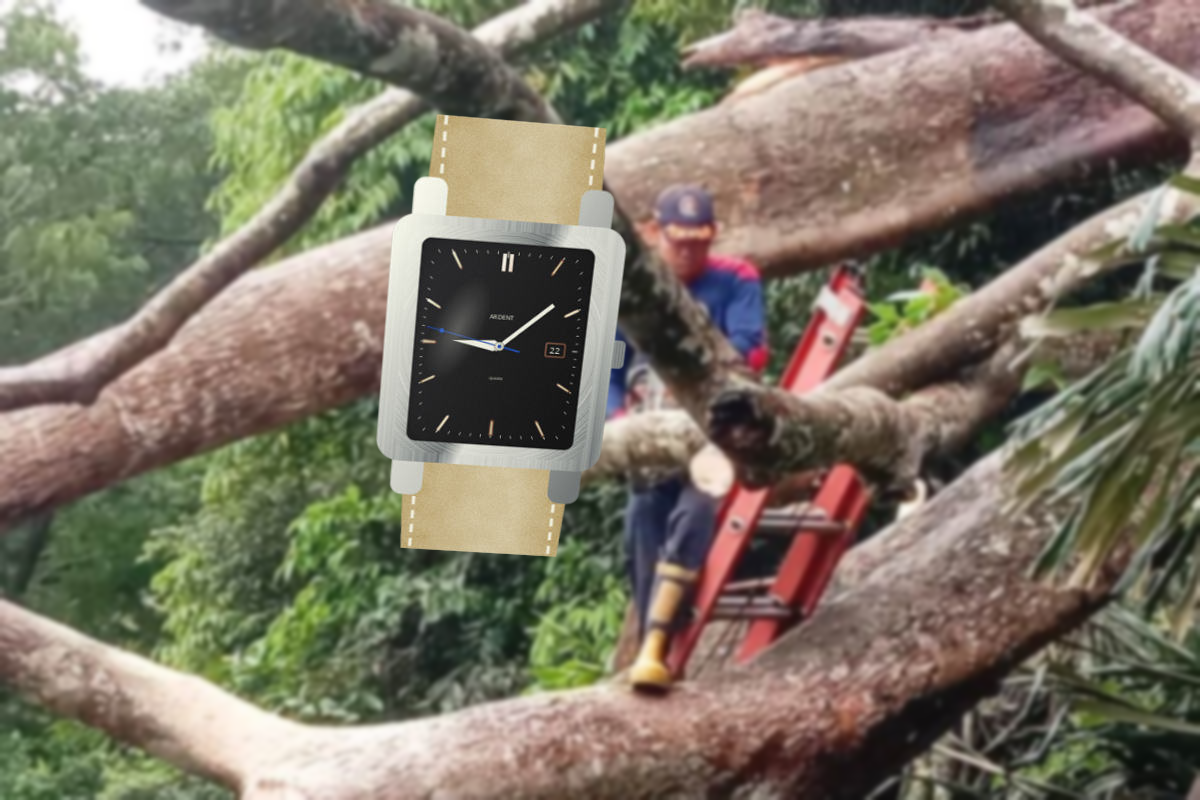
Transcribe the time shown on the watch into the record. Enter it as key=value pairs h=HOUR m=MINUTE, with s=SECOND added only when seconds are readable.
h=9 m=7 s=47
